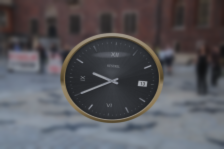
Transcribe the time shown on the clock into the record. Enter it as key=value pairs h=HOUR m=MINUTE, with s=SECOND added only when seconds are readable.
h=9 m=40
